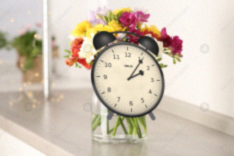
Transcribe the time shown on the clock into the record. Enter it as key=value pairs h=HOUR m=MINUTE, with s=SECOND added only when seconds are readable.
h=2 m=6
